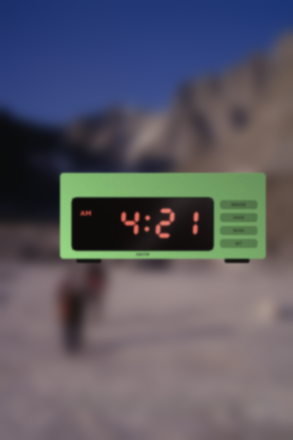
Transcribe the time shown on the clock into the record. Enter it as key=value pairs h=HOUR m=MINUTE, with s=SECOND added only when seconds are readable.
h=4 m=21
